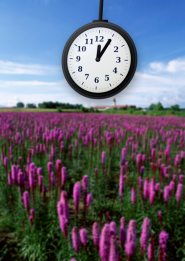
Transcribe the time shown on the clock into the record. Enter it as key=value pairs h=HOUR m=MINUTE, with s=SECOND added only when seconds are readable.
h=12 m=5
